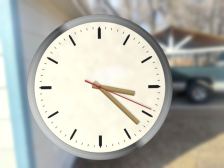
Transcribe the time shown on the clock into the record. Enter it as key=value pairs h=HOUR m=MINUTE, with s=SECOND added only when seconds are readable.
h=3 m=22 s=19
